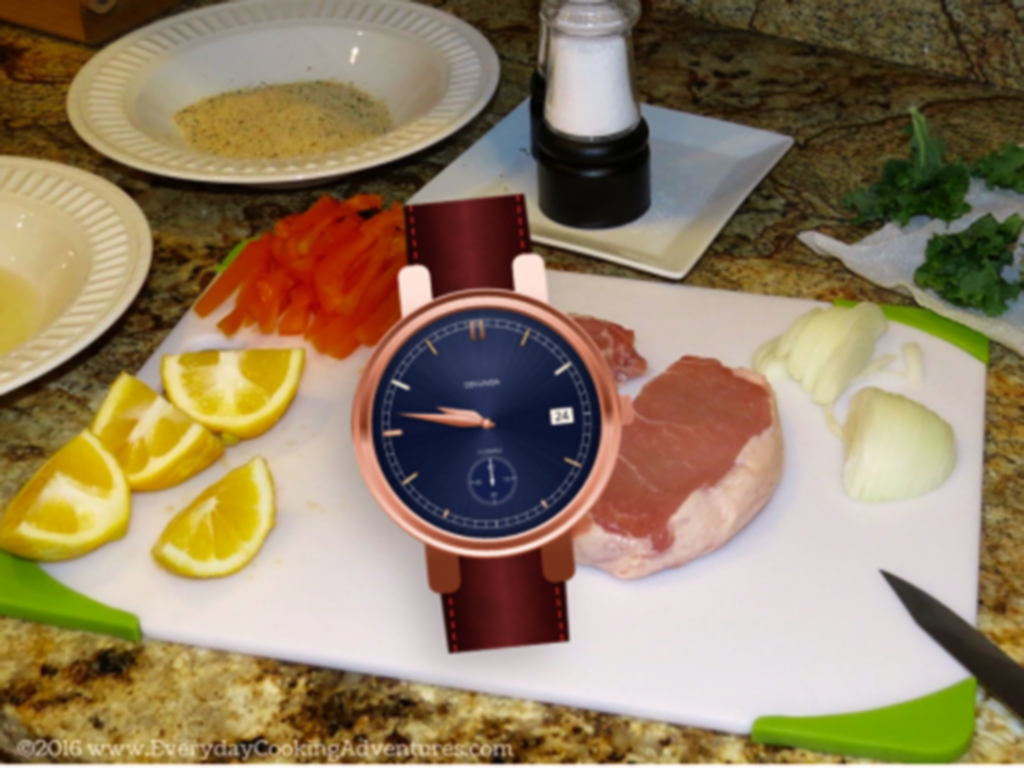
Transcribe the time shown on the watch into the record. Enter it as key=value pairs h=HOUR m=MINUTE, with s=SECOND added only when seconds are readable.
h=9 m=47
